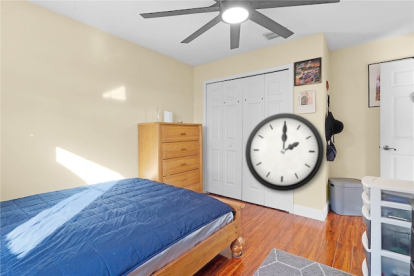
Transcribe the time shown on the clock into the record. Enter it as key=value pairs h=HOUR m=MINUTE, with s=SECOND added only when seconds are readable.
h=2 m=0
